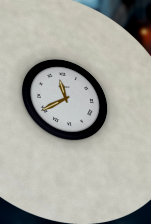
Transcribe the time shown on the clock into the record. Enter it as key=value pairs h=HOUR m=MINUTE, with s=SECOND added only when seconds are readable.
h=11 m=40
